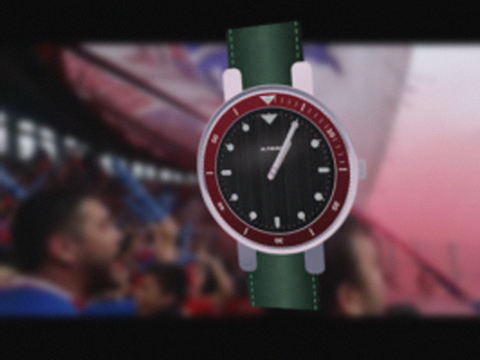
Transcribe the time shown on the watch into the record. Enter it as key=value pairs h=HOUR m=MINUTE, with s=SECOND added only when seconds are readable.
h=1 m=5
